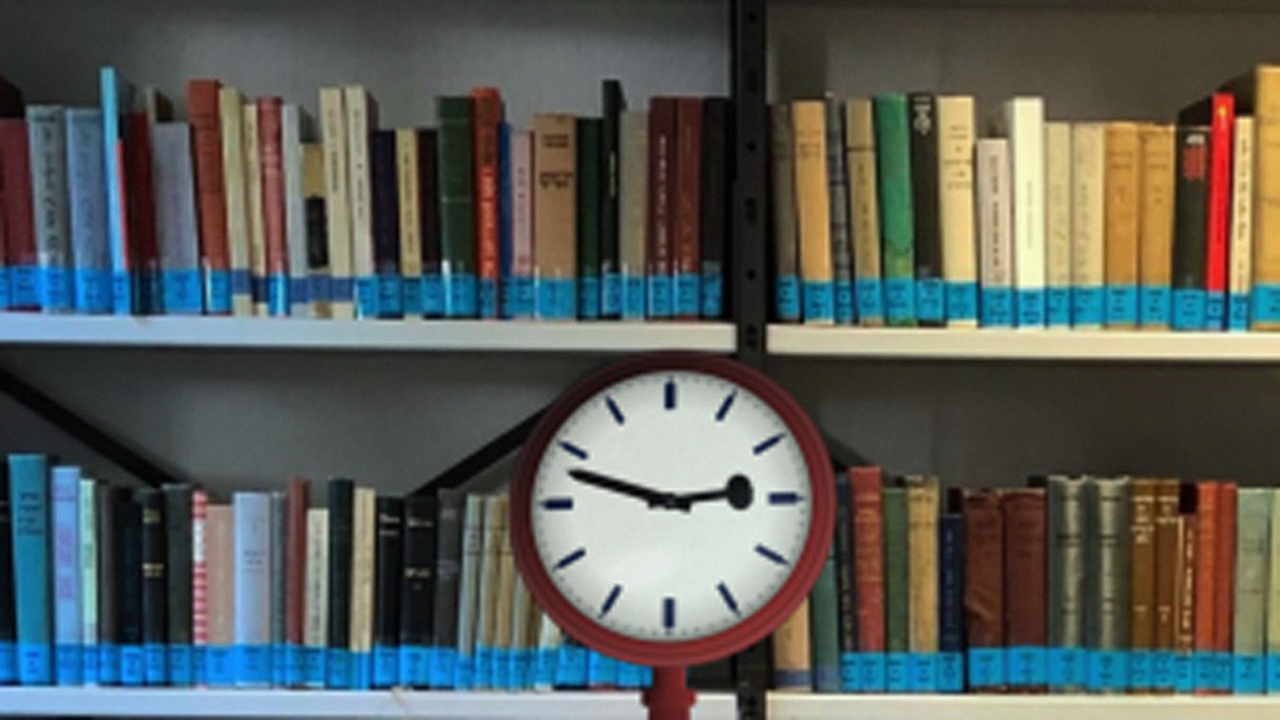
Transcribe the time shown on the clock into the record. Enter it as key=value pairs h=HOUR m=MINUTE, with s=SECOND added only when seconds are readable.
h=2 m=48
